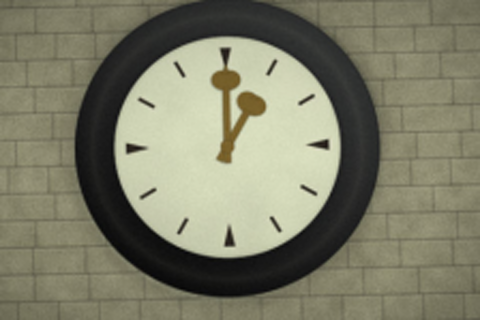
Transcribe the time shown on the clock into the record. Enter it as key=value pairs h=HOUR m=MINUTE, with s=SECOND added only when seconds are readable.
h=1 m=0
